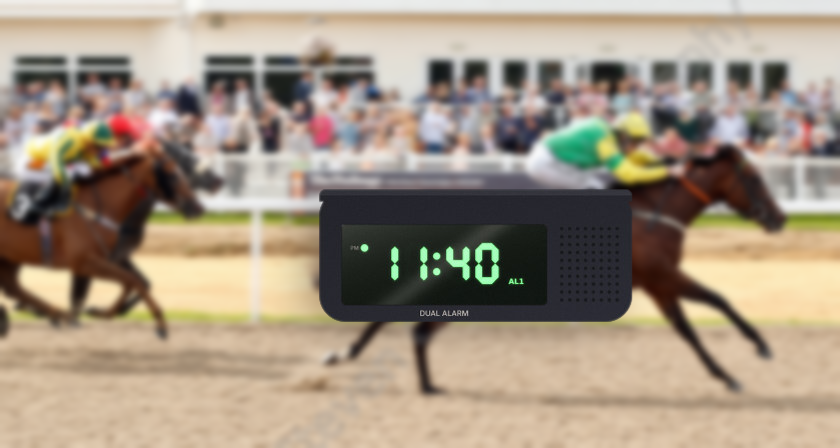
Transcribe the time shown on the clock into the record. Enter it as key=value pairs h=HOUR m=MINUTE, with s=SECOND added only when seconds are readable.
h=11 m=40
